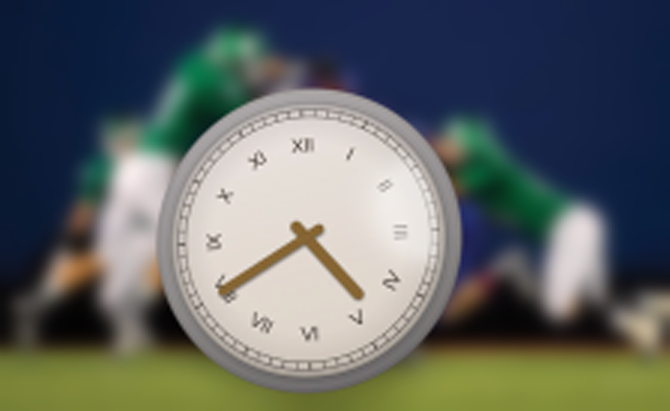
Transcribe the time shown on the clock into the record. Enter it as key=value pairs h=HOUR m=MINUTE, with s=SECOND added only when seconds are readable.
h=4 m=40
